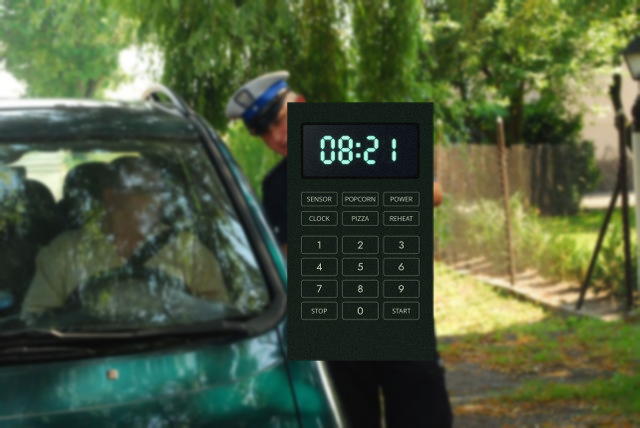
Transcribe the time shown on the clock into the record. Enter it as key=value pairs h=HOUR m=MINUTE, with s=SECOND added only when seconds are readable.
h=8 m=21
